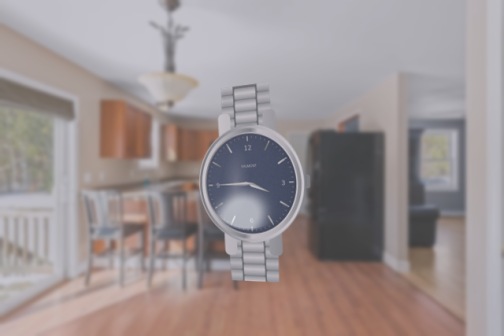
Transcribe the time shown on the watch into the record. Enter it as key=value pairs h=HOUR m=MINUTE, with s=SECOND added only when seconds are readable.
h=3 m=45
